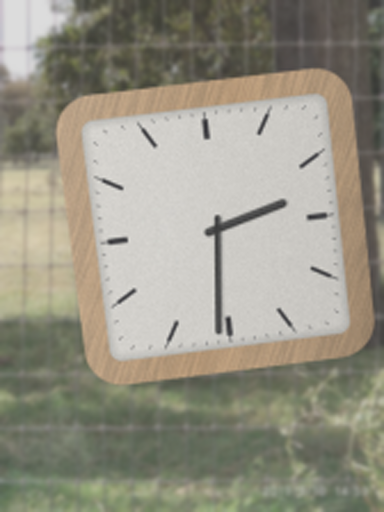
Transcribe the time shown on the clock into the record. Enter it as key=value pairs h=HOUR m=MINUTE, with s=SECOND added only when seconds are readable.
h=2 m=31
